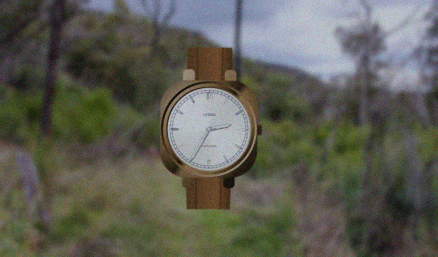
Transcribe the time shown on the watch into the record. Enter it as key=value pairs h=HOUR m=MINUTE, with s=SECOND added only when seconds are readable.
h=2 m=35
